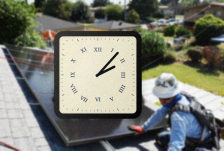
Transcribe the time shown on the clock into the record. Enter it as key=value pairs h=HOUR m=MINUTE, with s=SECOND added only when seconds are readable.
h=2 m=7
